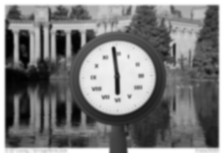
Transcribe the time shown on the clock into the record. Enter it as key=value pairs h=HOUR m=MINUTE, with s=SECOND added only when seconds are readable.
h=5 m=59
